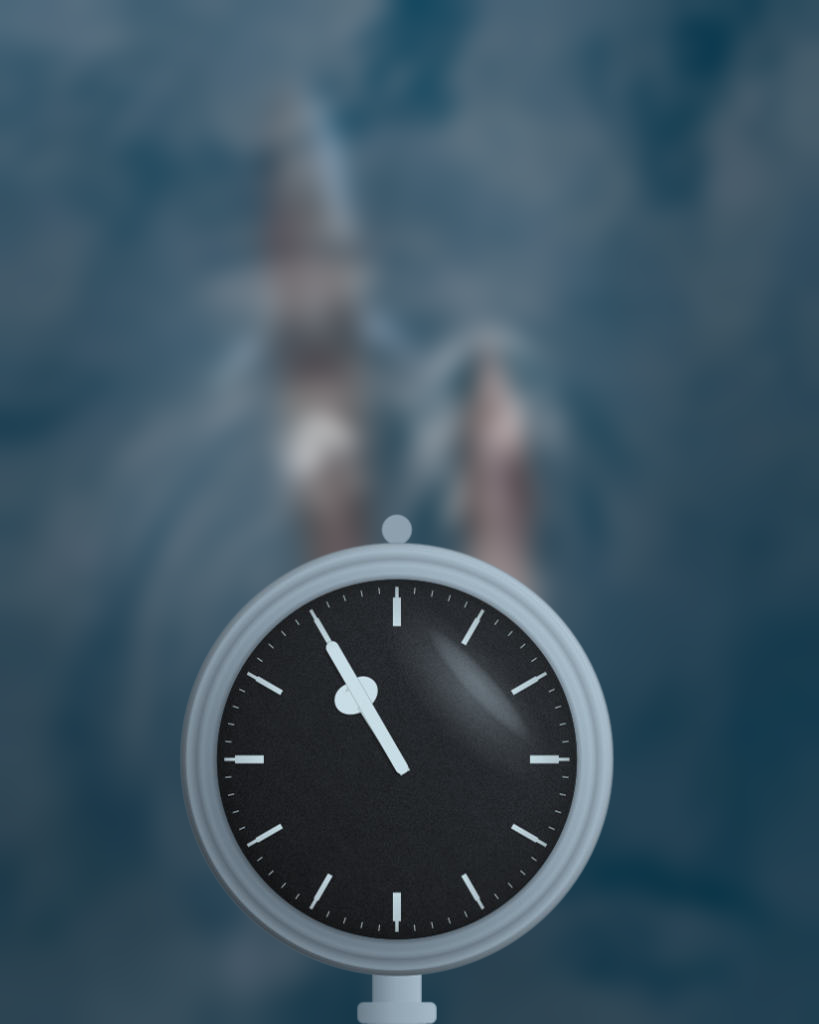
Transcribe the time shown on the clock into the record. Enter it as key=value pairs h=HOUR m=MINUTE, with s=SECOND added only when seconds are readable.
h=10 m=55
